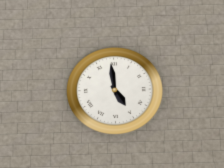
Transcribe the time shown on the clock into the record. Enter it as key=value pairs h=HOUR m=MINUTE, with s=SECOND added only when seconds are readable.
h=4 m=59
